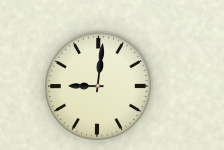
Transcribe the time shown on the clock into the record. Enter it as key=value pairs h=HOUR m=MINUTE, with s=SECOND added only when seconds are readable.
h=9 m=1
